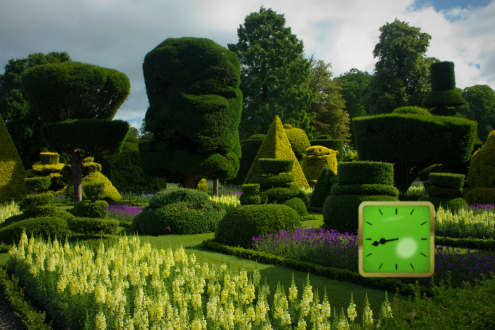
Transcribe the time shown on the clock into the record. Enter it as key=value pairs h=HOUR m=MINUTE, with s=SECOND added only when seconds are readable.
h=8 m=43
